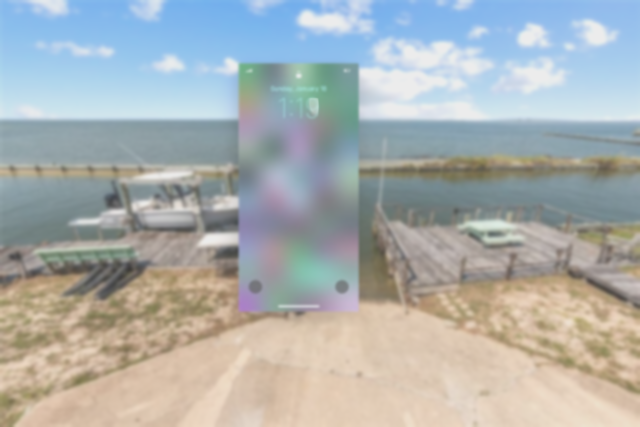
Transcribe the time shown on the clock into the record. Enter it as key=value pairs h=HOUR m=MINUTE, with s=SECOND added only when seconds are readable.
h=1 m=19
